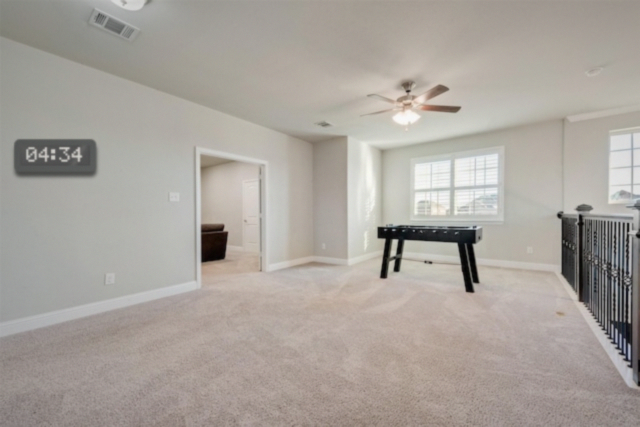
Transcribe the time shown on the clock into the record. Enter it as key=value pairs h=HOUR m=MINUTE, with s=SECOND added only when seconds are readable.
h=4 m=34
